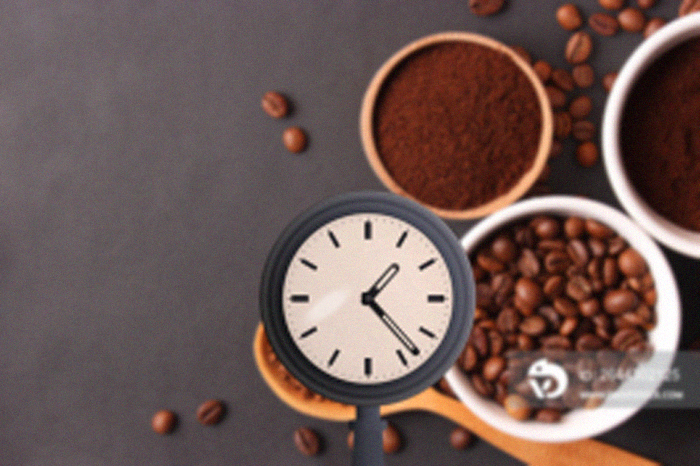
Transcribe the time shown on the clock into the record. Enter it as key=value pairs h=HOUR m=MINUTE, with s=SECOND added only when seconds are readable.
h=1 m=23
